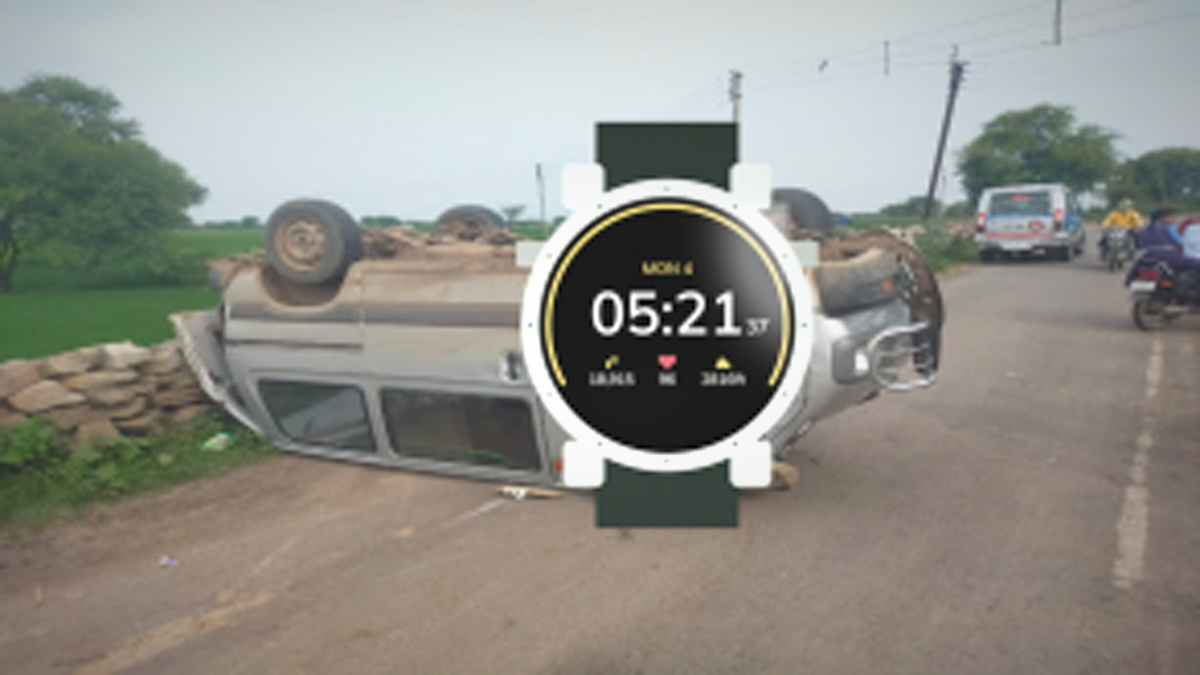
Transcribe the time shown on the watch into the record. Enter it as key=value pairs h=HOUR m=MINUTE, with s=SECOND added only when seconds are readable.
h=5 m=21
